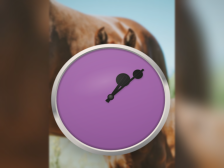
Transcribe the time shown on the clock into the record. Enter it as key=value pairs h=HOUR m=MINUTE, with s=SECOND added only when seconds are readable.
h=1 m=8
